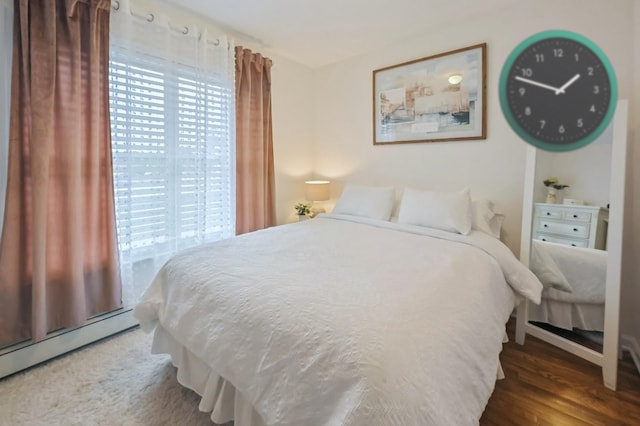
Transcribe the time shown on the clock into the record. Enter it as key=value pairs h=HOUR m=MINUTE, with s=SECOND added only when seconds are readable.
h=1 m=48
